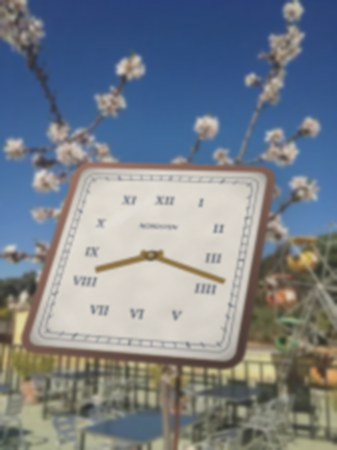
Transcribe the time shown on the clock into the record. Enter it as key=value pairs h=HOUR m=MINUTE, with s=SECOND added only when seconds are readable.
h=8 m=18
